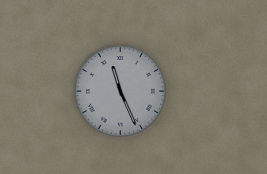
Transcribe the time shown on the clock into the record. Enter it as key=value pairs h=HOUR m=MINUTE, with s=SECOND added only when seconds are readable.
h=11 m=26
